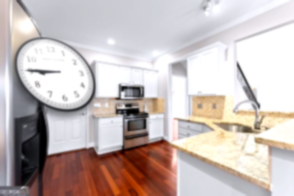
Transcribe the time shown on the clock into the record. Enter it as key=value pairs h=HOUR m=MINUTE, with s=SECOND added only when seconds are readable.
h=8 m=45
